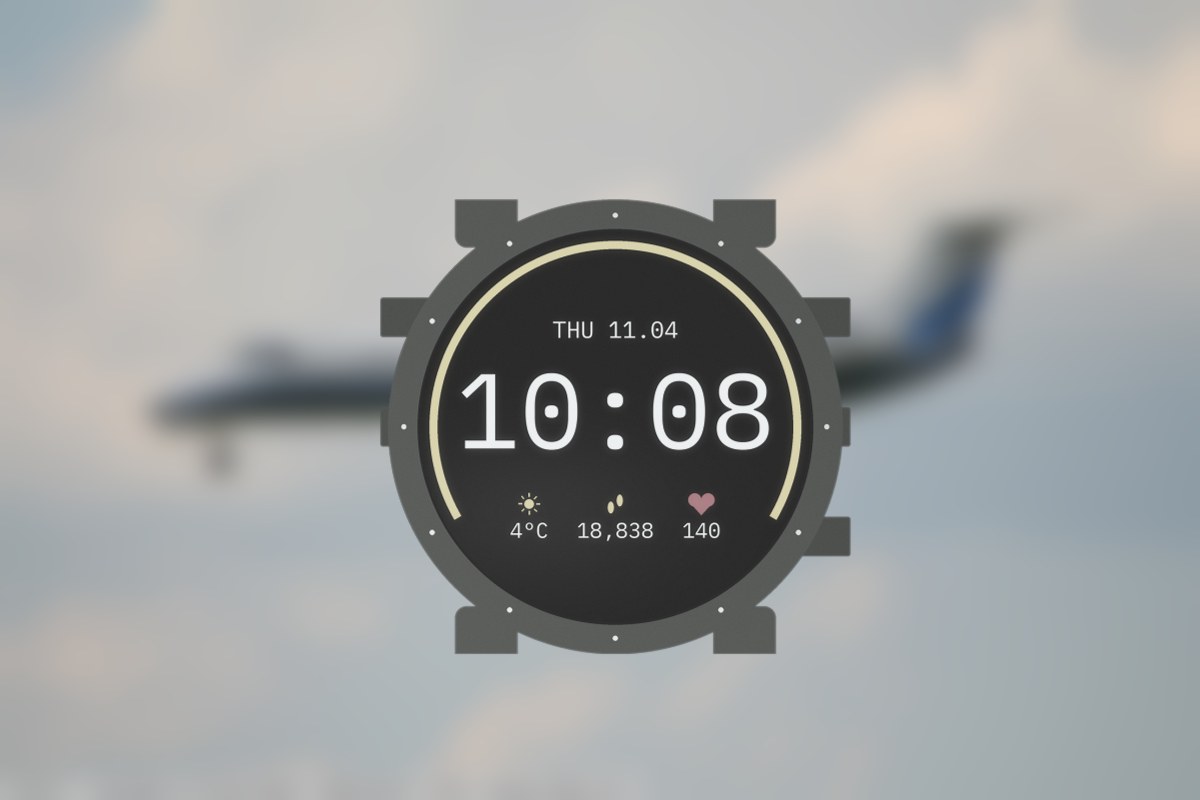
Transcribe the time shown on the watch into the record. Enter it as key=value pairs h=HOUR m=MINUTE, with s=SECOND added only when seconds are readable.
h=10 m=8
